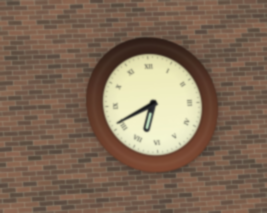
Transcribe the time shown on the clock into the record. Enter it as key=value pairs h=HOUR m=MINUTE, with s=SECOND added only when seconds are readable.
h=6 m=41
